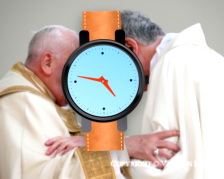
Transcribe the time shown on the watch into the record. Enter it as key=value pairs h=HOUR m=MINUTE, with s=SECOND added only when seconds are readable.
h=4 m=47
